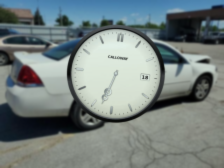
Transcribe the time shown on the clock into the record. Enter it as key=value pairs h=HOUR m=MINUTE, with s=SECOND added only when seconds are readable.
h=6 m=33
